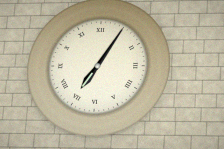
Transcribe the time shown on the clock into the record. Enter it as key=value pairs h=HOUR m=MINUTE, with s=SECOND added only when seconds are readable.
h=7 m=5
